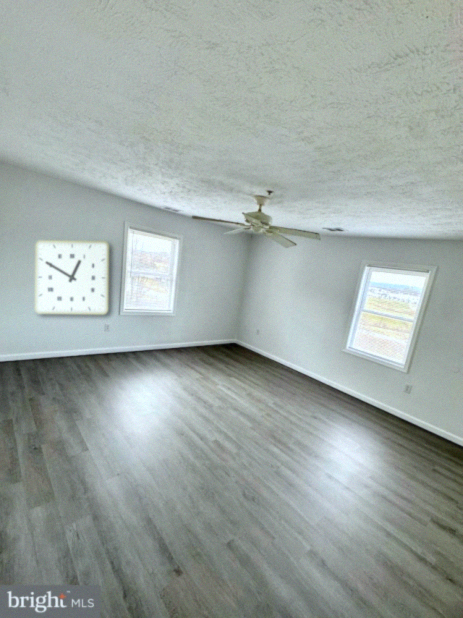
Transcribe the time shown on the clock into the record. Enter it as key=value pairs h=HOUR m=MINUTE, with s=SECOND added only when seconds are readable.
h=12 m=50
